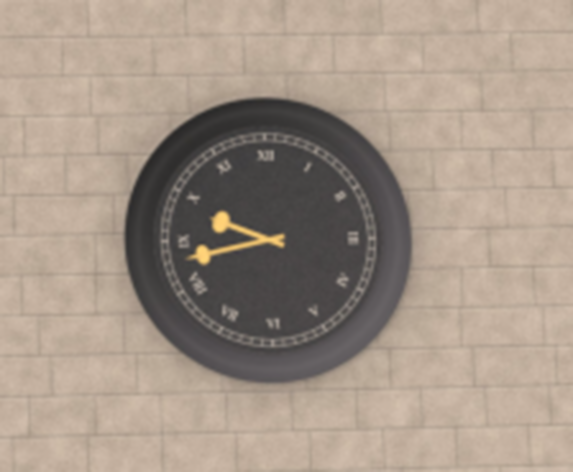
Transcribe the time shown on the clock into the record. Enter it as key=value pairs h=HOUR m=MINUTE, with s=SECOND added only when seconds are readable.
h=9 m=43
